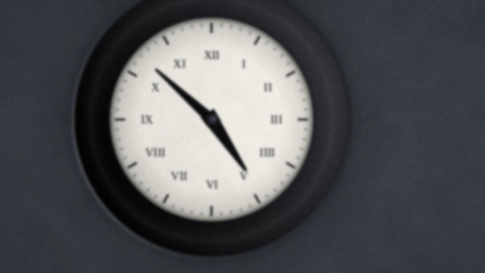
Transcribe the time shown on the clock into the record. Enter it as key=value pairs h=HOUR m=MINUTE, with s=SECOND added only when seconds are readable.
h=4 m=52
